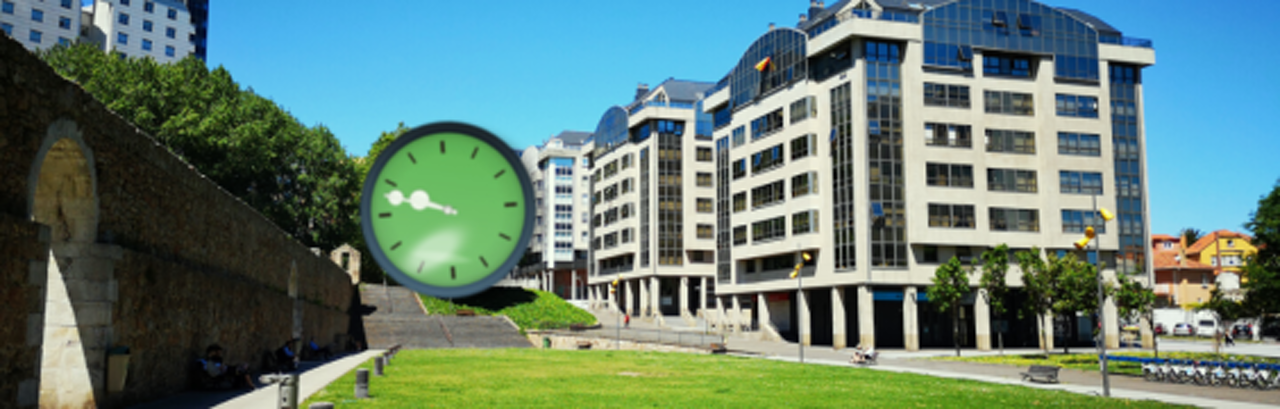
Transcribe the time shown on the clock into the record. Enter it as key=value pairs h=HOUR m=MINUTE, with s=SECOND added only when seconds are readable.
h=9 m=48
